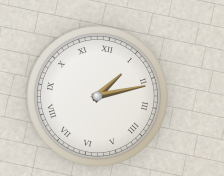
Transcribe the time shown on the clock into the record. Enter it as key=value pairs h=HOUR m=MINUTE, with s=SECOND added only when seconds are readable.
h=1 m=11
